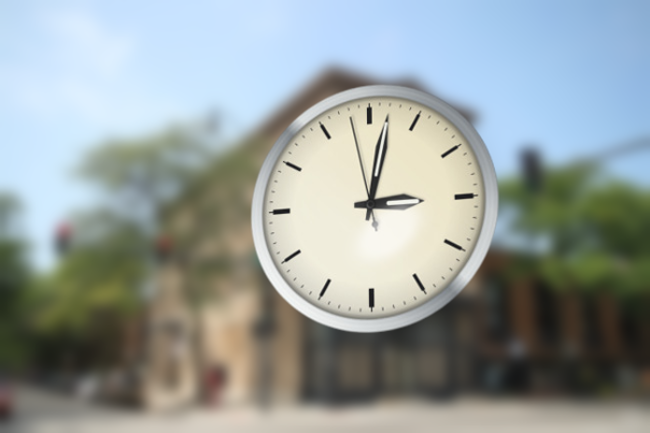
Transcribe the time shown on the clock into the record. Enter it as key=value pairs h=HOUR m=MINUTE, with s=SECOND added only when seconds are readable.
h=3 m=1 s=58
